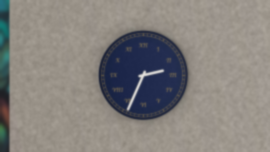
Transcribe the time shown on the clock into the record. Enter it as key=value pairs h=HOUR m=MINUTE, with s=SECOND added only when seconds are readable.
h=2 m=34
